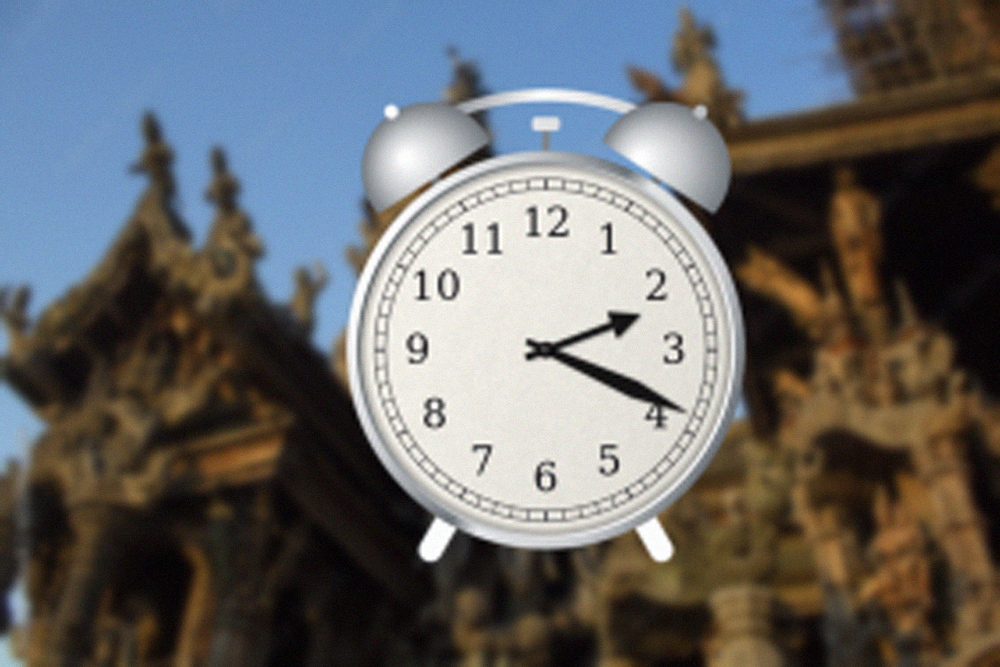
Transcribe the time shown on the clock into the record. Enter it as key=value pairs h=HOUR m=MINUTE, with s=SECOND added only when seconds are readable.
h=2 m=19
